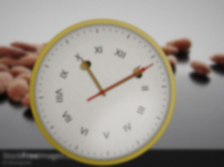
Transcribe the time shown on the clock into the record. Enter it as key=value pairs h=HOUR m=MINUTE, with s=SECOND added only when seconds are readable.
h=10 m=6 s=6
